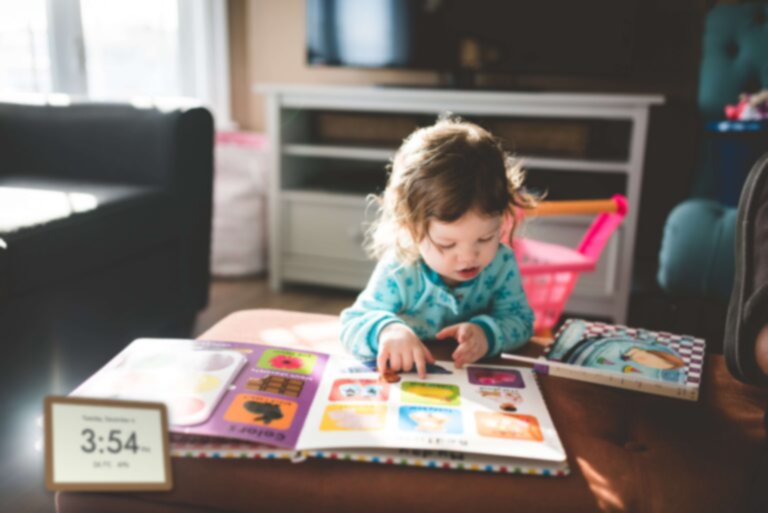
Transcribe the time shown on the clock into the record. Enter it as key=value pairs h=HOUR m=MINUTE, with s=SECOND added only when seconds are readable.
h=3 m=54
